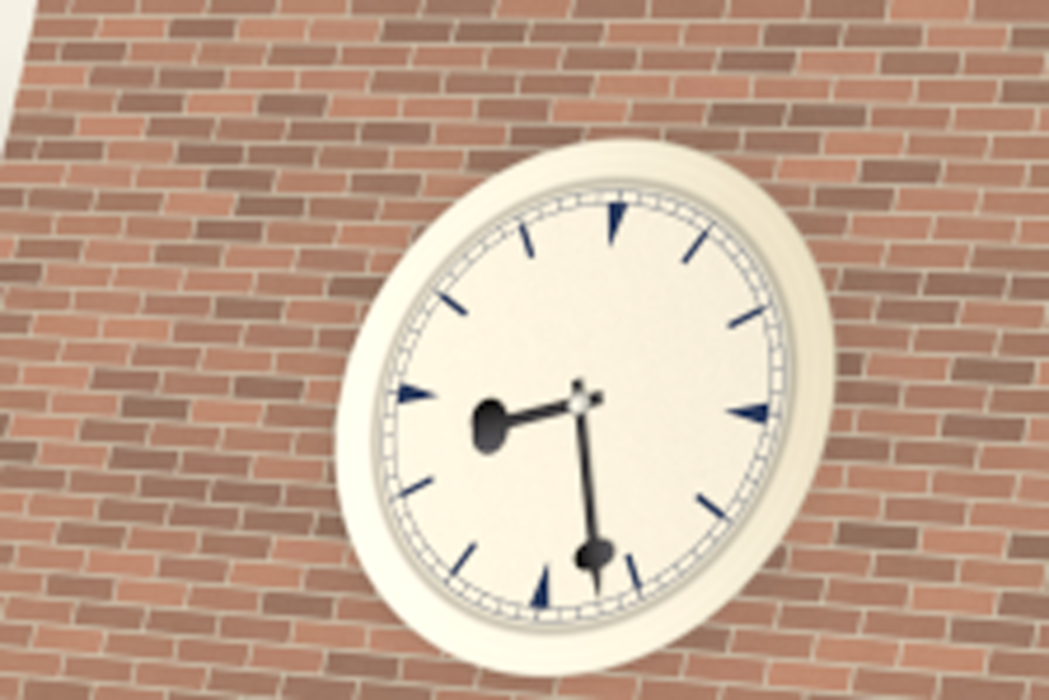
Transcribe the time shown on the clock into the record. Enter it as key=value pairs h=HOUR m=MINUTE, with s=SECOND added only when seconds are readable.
h=8 m=27
